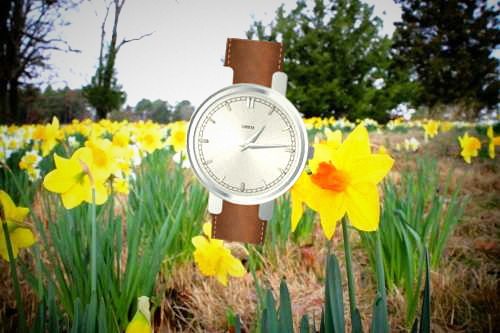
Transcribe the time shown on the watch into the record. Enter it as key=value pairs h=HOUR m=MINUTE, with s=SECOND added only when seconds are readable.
h=1 m=14
